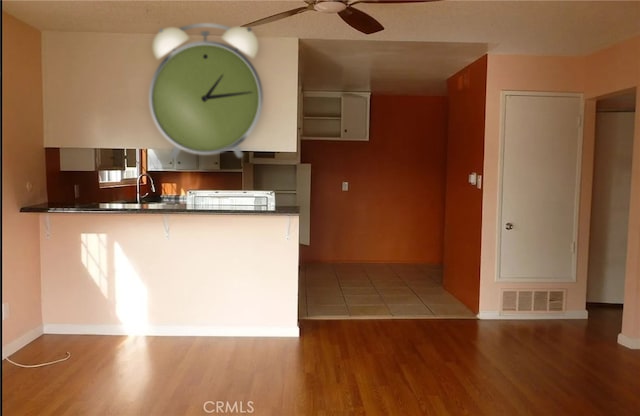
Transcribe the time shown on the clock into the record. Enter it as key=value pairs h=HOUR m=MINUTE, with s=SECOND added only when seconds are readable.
h=1 m=14
